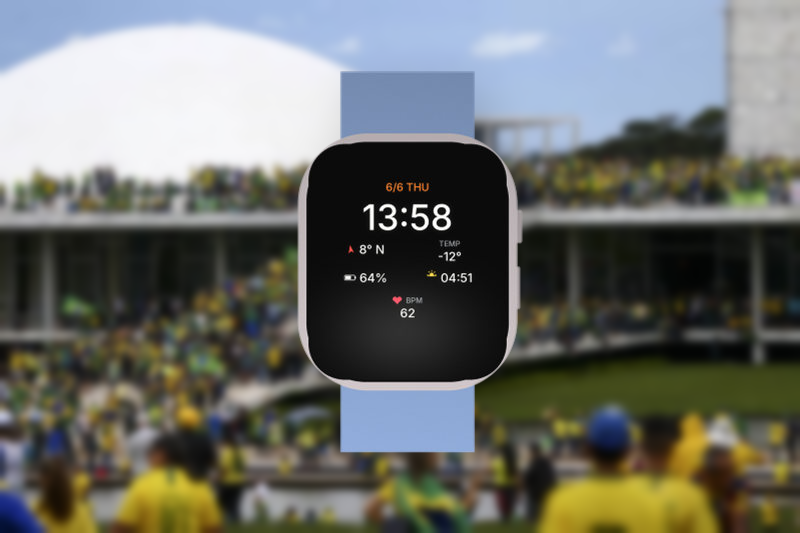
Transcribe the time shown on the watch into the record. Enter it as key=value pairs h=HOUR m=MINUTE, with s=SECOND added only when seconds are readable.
h=13 m=58
